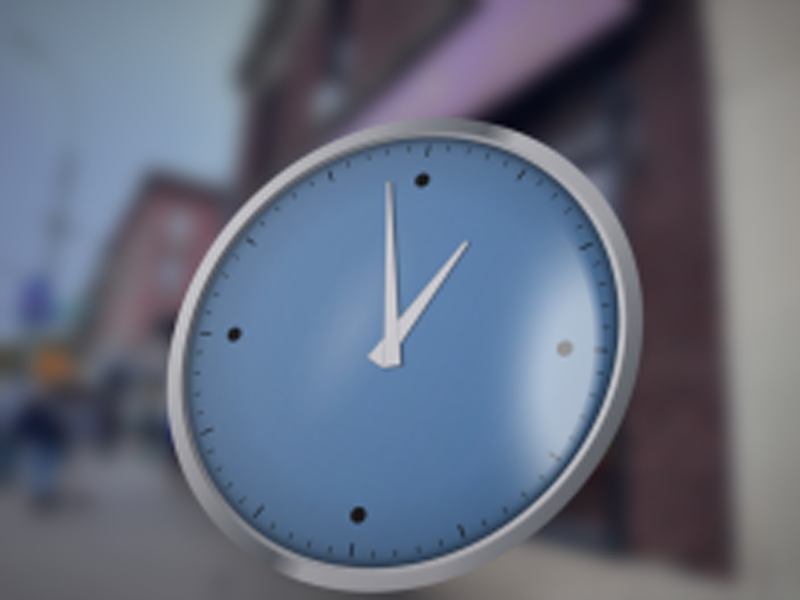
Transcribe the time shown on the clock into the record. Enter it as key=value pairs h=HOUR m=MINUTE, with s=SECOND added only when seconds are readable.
h=12 m=58
